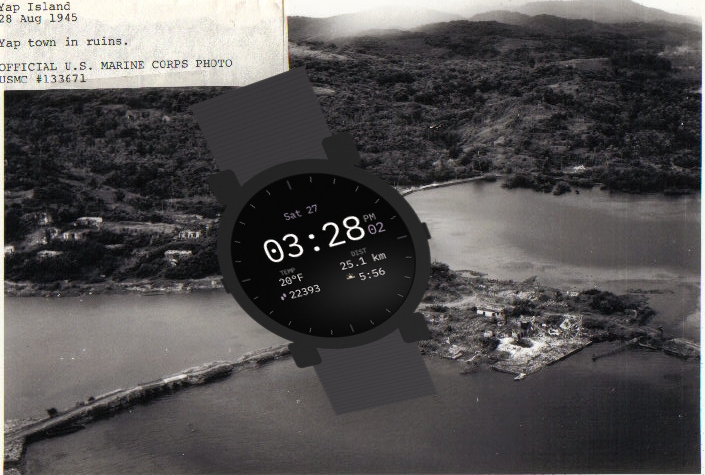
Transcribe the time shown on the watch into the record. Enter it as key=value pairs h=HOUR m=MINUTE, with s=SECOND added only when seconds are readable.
h=3 m=28 s=2
